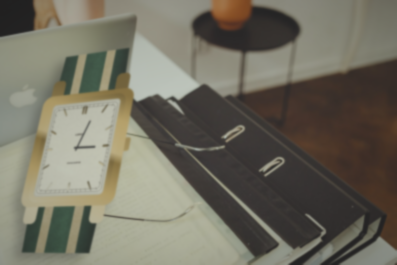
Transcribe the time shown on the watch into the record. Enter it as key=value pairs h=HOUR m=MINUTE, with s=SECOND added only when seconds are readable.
h=3 m=3
